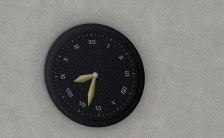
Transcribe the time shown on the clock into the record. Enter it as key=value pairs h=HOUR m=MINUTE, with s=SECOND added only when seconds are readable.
h=8 m=33
